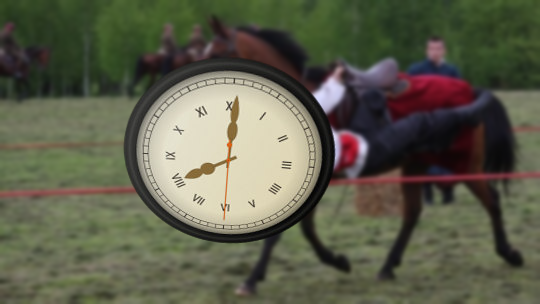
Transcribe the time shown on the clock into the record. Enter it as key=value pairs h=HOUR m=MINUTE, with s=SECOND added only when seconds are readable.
h=8 m=0 s=30
